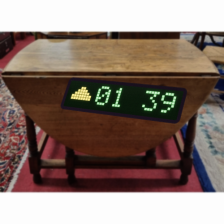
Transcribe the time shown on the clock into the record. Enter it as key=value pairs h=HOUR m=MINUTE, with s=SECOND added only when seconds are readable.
h=1 m=39
